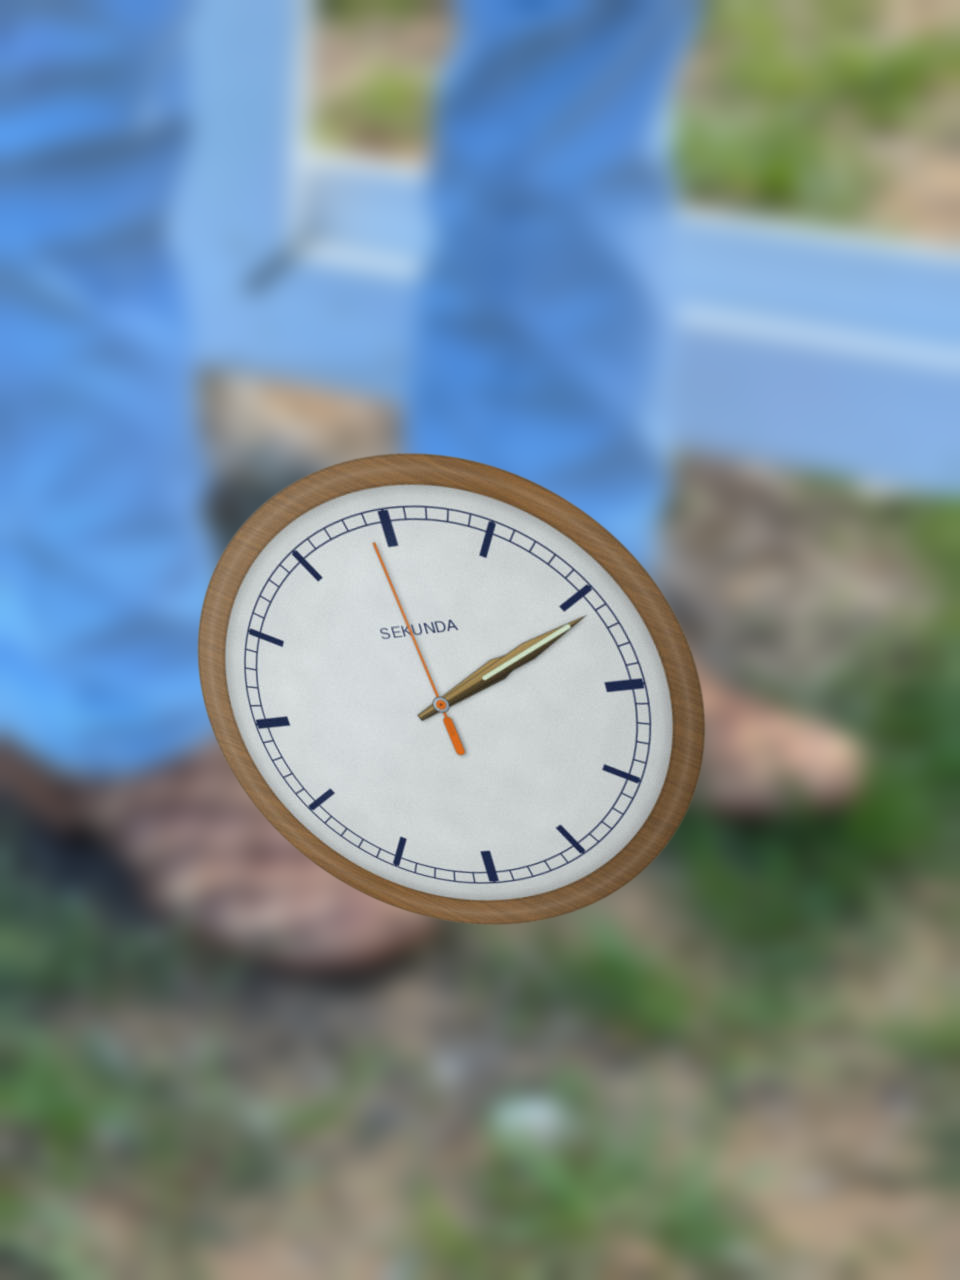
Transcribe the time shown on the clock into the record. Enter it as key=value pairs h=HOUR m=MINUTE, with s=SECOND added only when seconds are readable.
h=2 m=10 s=59
